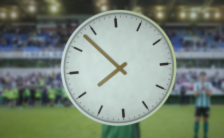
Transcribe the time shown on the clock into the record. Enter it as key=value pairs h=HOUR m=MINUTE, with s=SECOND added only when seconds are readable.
h=7 m=53
